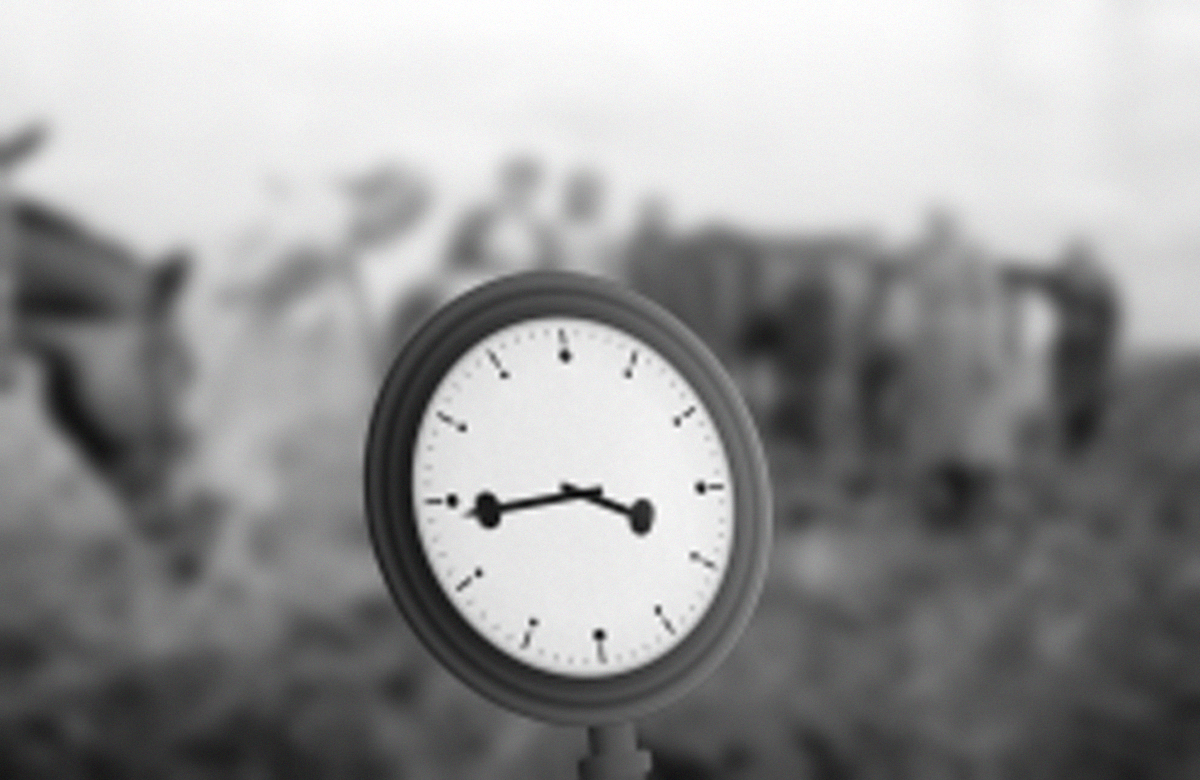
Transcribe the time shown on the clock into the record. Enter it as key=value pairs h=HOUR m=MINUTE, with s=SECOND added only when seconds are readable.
h=3 m=44
